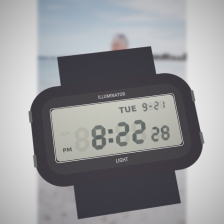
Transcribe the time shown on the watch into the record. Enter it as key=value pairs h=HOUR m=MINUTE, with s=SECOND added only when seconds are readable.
h=8 m=22 s=28
